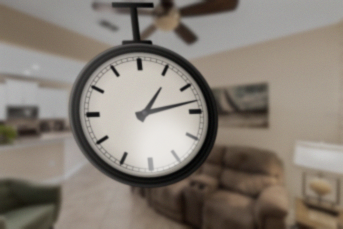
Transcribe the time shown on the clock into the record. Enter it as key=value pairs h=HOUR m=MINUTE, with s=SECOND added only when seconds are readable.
h=1 m=13
